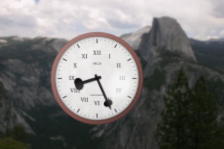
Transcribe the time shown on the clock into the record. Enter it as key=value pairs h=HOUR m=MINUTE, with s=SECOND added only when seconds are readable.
h=8 m=26
